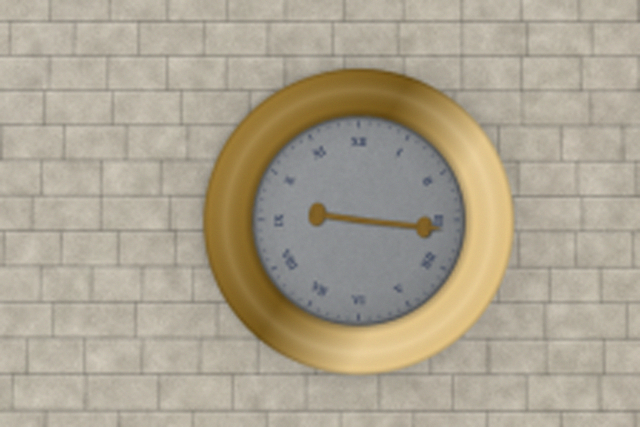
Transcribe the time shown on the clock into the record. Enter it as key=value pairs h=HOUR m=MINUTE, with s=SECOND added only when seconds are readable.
h=9 m=16
